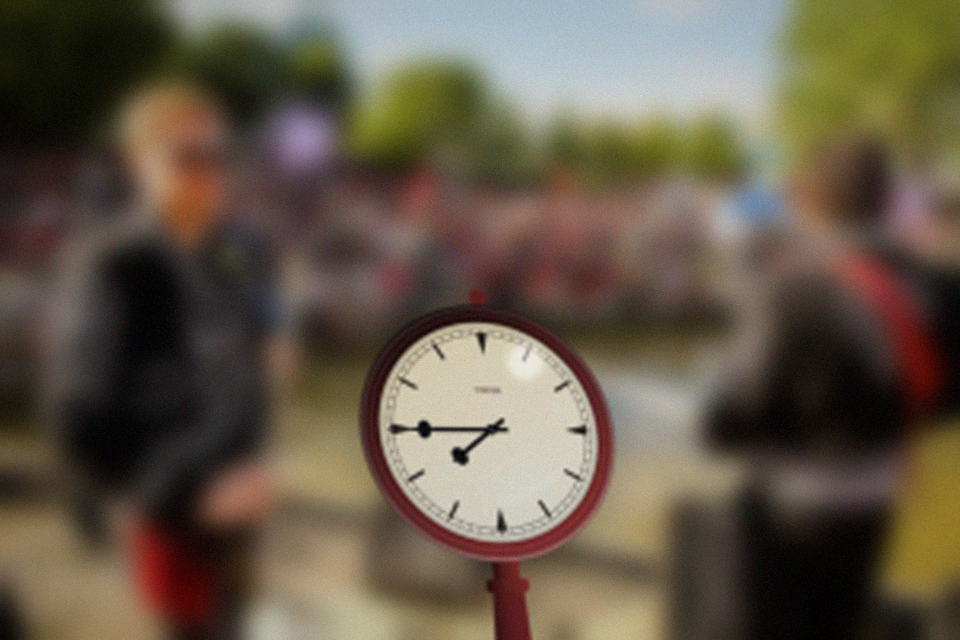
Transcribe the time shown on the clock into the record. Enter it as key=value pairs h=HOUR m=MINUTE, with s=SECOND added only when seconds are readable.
h=7 m=45
